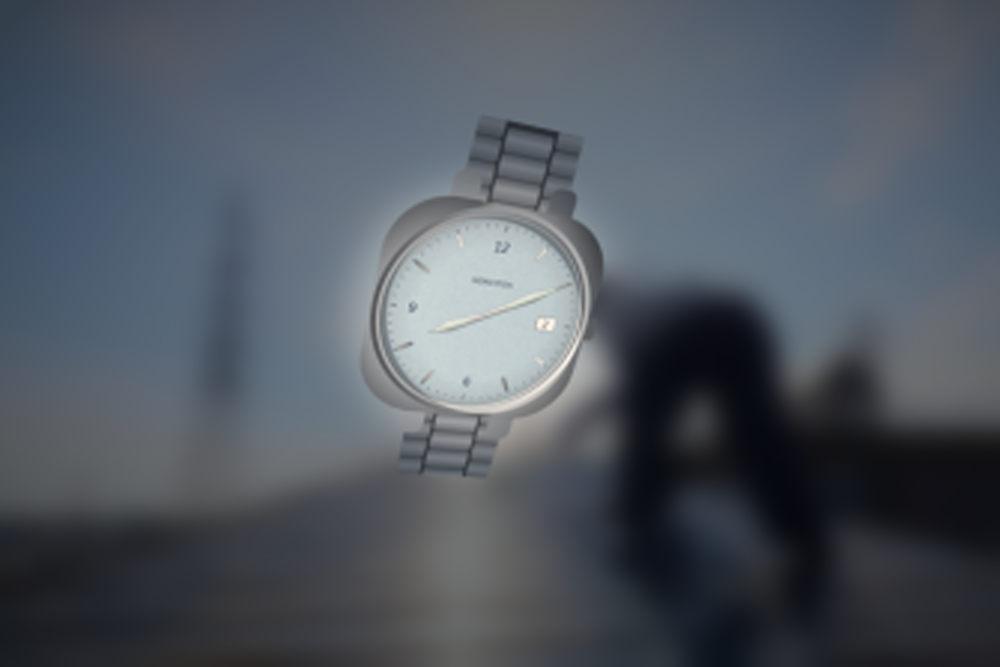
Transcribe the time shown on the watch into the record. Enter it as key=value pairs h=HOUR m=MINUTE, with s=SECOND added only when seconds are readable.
h=8 m=10
